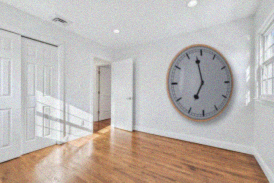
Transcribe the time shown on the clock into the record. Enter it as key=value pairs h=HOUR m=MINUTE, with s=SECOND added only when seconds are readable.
h=6 m=58
